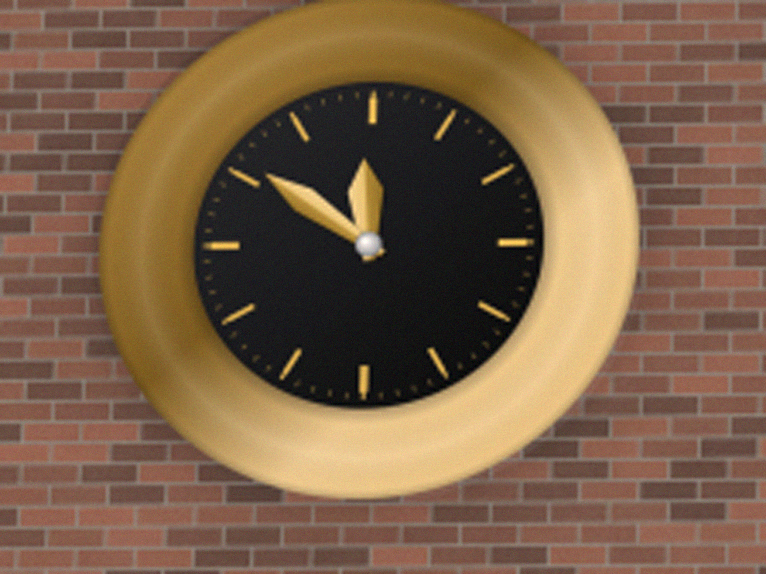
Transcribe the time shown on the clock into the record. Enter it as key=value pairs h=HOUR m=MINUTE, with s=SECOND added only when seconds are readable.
h=11 m=51
